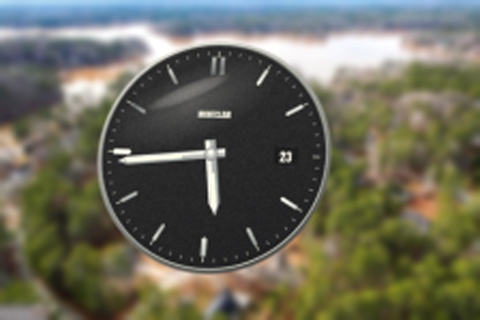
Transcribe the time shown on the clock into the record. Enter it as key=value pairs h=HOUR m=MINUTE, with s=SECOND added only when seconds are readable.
h=5 m=44
